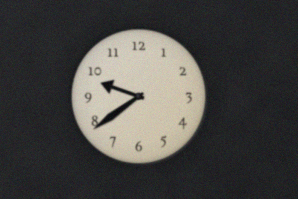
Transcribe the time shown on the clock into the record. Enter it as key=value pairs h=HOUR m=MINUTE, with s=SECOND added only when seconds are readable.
h=9 m=39
